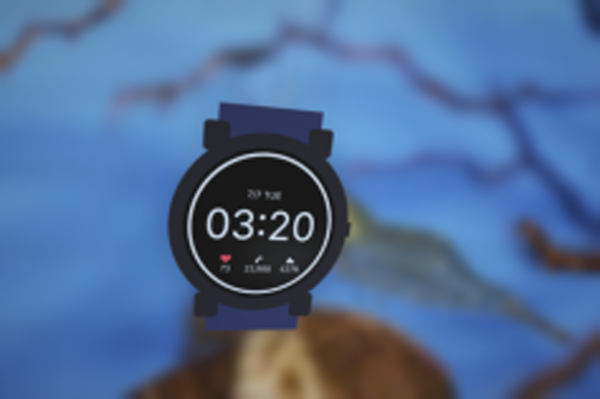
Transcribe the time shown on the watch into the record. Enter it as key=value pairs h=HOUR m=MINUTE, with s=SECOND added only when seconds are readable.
h=3 m=20
